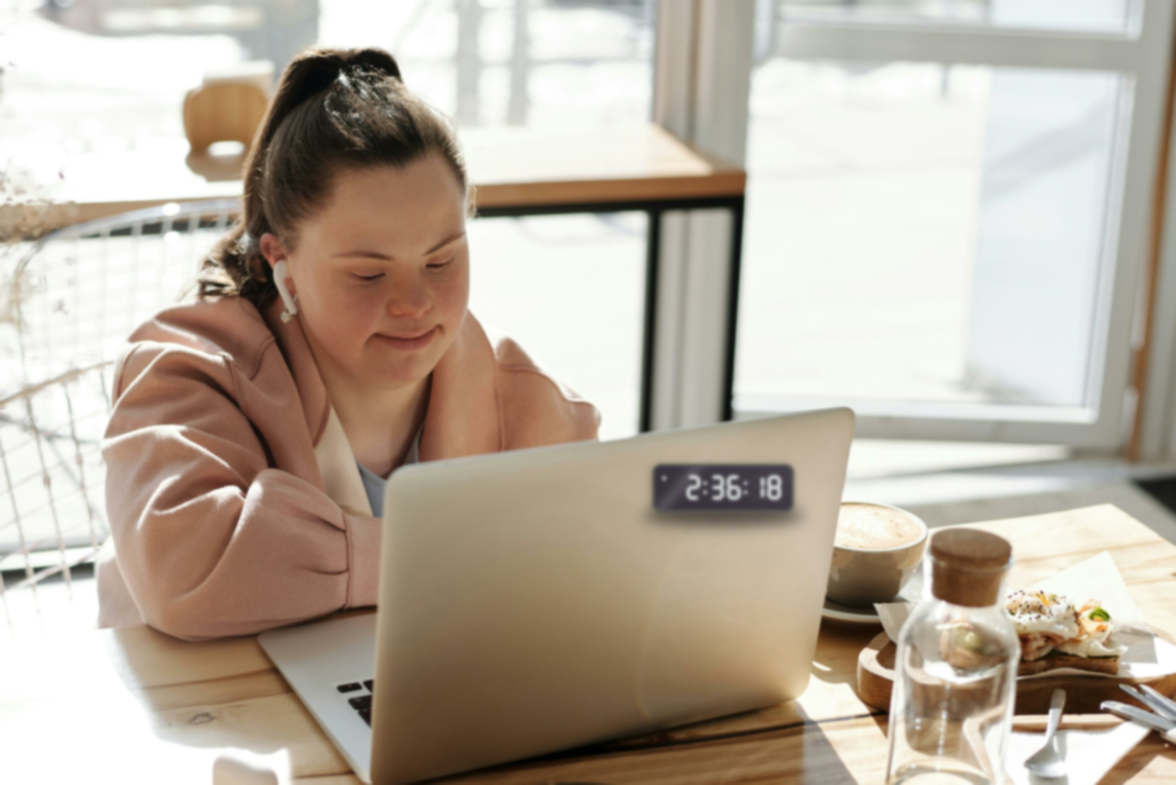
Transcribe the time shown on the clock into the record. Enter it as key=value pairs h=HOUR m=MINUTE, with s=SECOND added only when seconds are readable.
h=2 m=36 s=18
